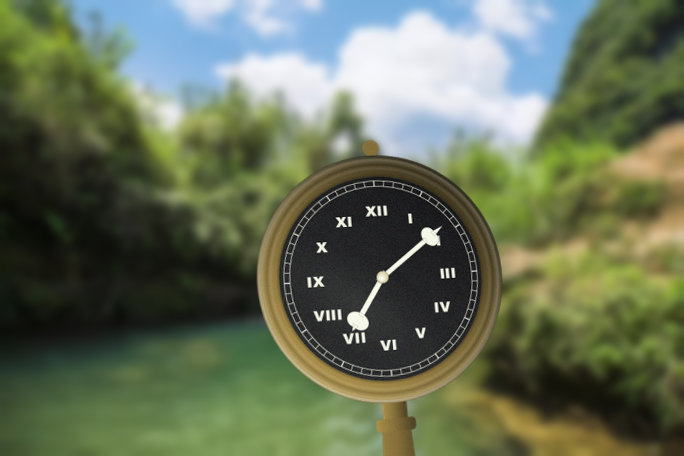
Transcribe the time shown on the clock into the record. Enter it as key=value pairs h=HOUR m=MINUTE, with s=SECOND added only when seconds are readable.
h=7 m=9
